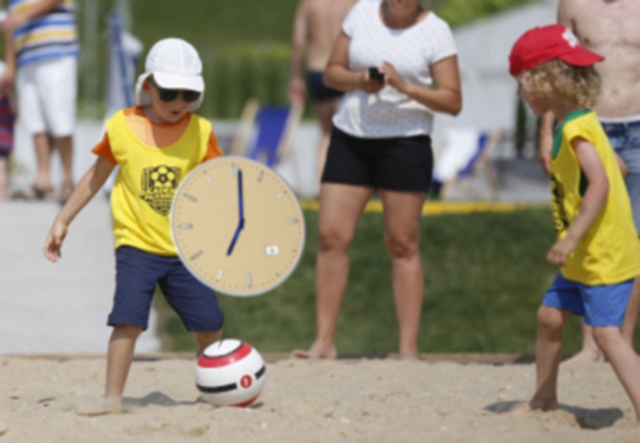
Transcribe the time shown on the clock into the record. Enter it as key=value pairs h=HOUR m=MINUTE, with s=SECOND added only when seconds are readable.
h=7 m=1
